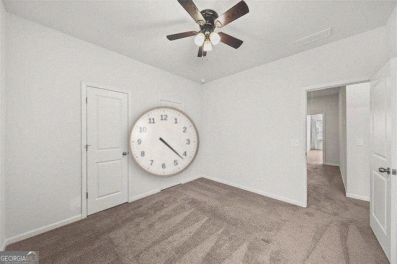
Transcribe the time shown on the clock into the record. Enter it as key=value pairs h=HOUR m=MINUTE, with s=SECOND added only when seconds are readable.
h=4 m=22
